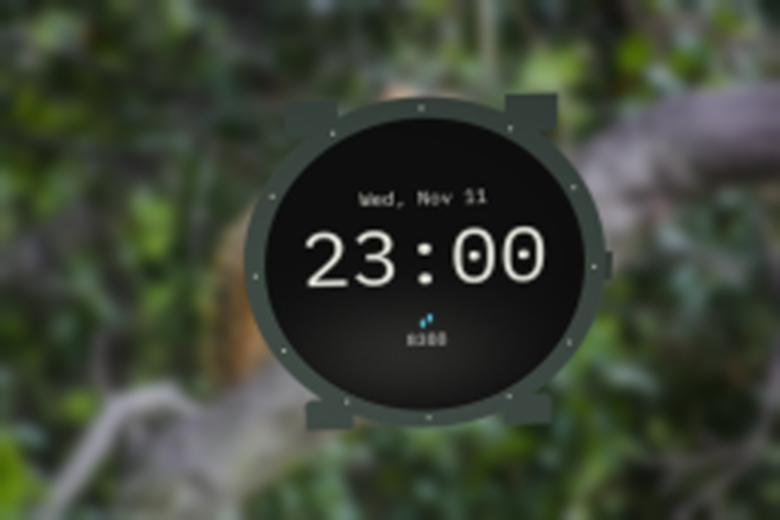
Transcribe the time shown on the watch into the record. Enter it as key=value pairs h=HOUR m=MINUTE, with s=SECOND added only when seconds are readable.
h=23 m=0
